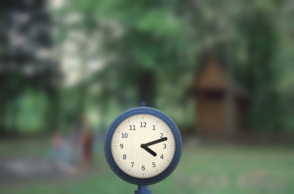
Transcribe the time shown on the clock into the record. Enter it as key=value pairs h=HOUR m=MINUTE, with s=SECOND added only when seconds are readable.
h=4 m=12
